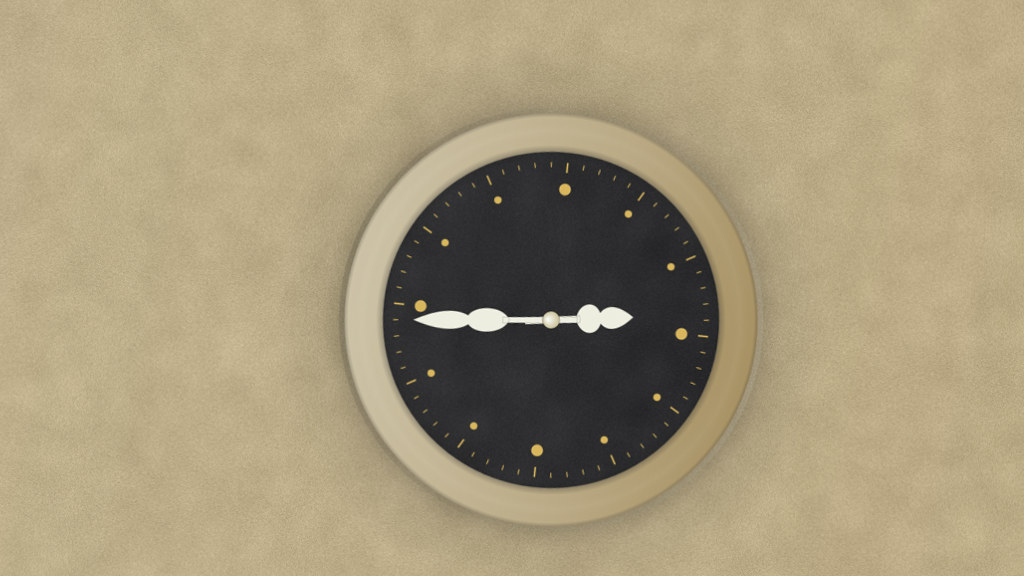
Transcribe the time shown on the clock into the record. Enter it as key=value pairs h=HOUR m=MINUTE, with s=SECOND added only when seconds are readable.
h=2 m=44
